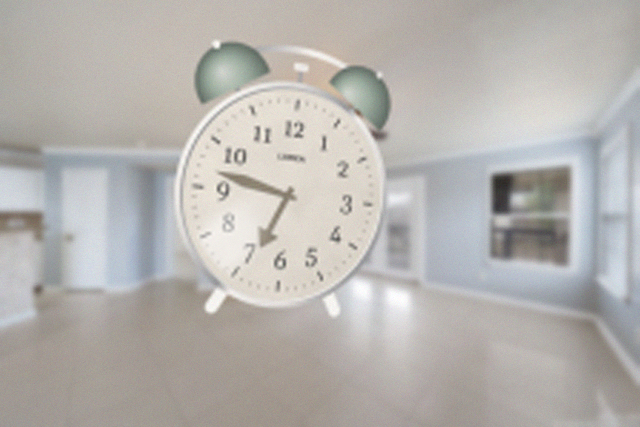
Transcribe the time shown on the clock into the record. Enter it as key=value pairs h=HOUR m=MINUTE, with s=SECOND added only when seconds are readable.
h=6 m=47
